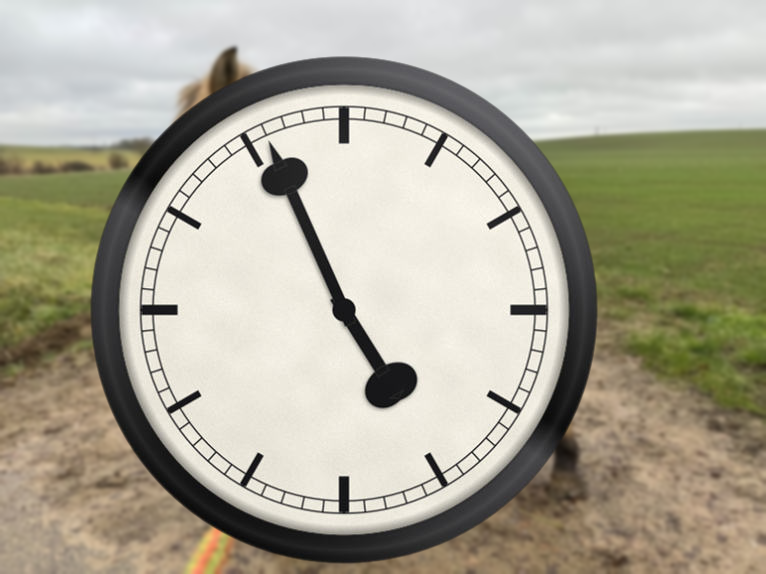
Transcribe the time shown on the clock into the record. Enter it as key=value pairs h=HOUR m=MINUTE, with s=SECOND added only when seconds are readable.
h=4 m=56
